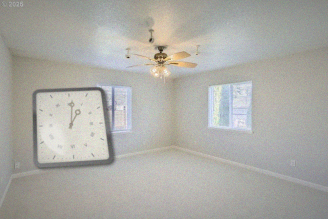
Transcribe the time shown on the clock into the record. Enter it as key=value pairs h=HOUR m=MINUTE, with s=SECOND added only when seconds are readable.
h=1 m=1
